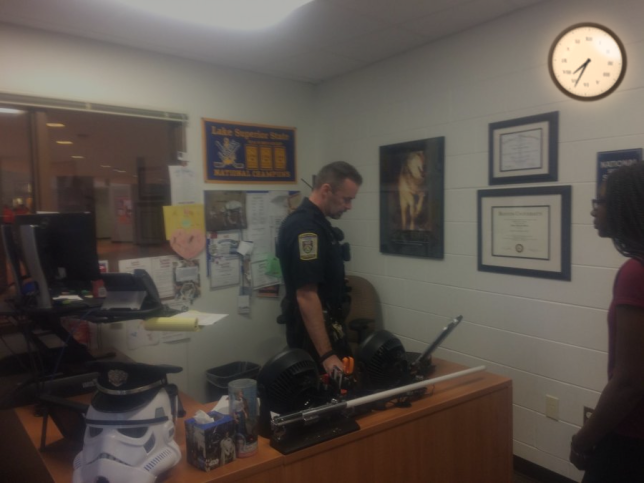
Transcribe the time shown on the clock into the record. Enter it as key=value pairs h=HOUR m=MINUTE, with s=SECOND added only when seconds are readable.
h=7 m=34
